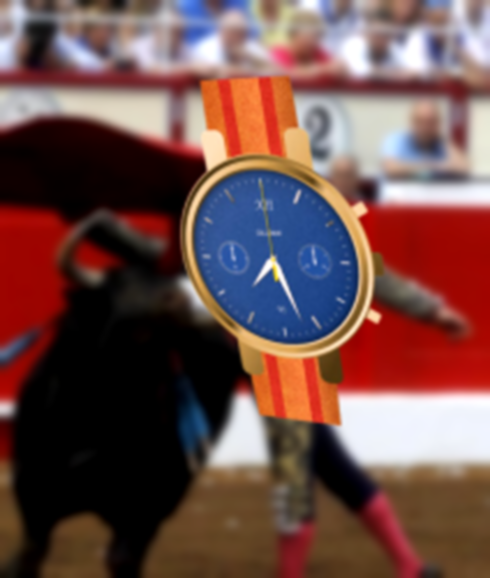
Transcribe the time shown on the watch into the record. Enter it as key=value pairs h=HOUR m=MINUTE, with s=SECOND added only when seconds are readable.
h=7 m=27
